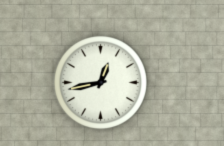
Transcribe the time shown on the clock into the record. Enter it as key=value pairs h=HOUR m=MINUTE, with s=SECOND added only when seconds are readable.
h=12 m=43
